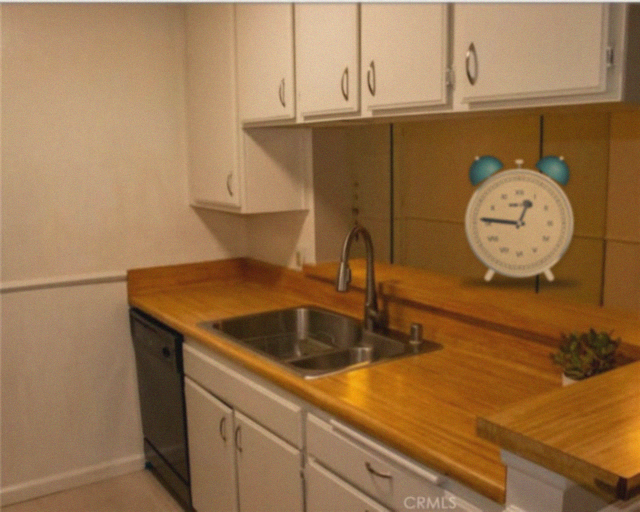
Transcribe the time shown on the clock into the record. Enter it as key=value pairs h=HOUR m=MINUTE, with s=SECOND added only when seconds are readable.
h=12 m=46
